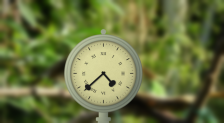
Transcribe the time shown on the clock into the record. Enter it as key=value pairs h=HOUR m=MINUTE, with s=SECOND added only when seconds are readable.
h=4 m=38
